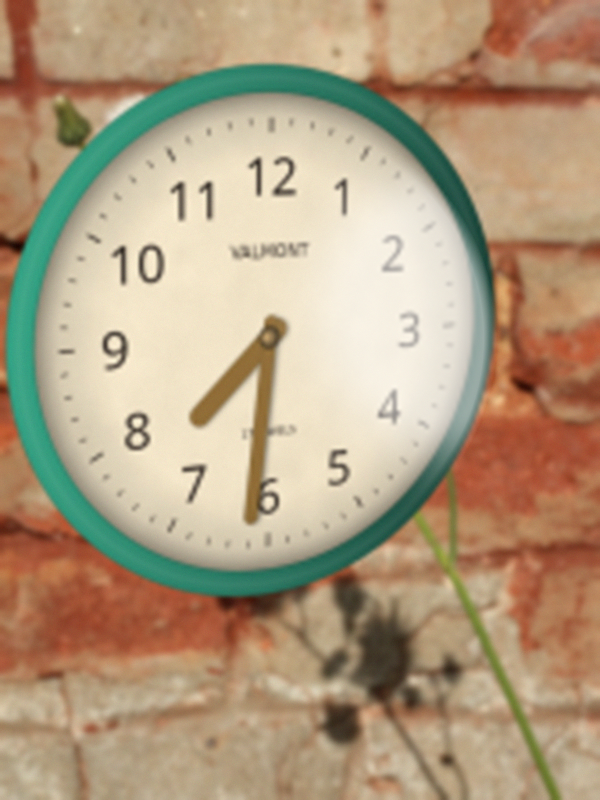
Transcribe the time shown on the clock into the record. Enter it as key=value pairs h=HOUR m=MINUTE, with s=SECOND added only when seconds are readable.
h=7 m=31
